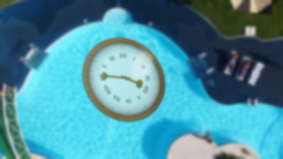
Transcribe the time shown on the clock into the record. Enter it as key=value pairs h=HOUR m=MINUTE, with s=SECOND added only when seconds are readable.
h=3 m=46
